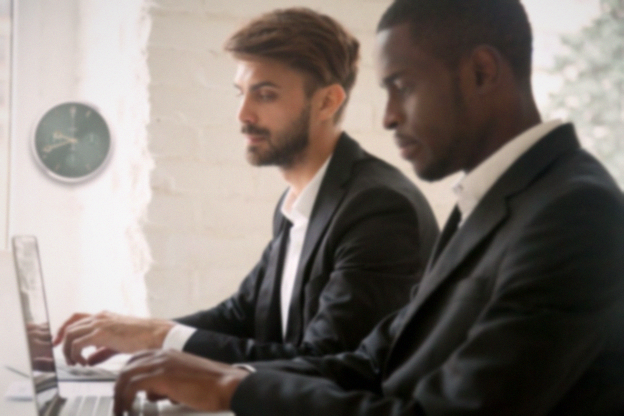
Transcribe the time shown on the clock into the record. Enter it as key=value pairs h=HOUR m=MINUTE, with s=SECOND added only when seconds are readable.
h=9 m=42
